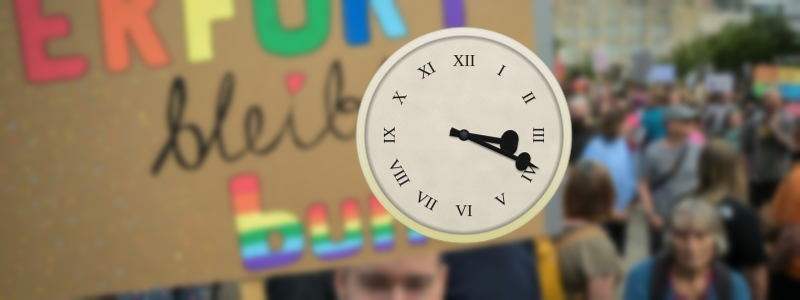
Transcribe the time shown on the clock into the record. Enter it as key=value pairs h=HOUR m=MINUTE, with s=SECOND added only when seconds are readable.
h=3 m=19
